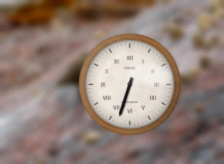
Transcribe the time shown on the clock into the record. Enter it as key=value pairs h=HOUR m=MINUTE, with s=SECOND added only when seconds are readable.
h=6 m=33
